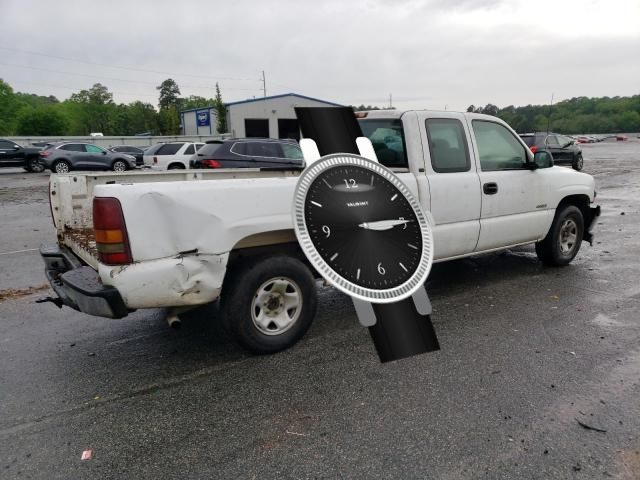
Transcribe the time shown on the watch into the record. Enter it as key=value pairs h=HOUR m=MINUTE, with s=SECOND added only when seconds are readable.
h=3 m=15
